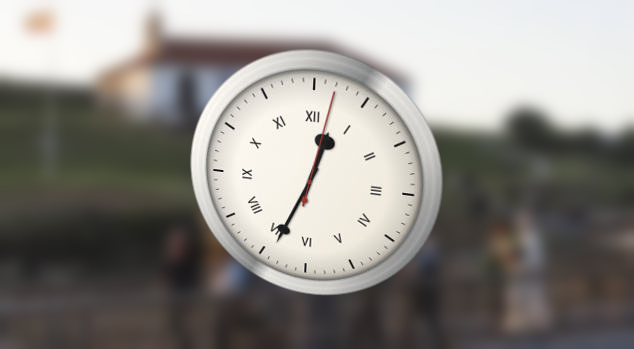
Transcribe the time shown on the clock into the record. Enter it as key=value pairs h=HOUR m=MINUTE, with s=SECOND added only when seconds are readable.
h=12 m=34 s=2
